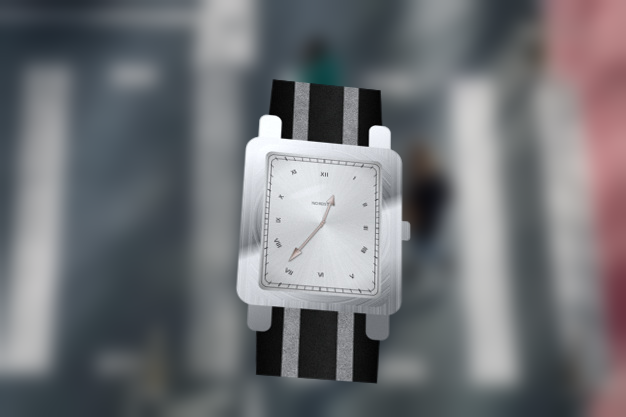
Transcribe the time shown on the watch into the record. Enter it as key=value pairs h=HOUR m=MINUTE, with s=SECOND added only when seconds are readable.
h=12 m=36
